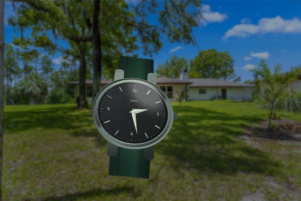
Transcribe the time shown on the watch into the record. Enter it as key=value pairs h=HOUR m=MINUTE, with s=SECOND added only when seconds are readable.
h=2 m=28
